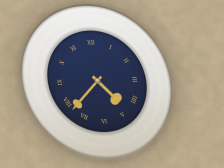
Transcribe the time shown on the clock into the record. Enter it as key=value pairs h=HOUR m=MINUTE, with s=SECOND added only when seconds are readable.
h=4 m=38
